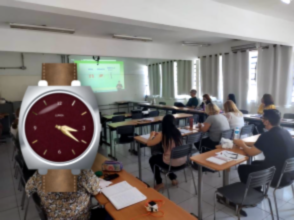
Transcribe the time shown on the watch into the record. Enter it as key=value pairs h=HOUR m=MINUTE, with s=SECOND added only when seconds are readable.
h=3 m=21
